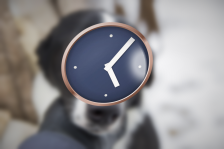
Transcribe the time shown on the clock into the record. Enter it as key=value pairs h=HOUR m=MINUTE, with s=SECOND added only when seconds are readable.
h=5 m=6
